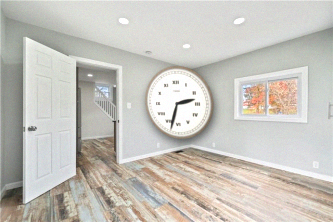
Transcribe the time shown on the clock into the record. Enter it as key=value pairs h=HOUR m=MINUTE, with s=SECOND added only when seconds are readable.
h=2 m=33
